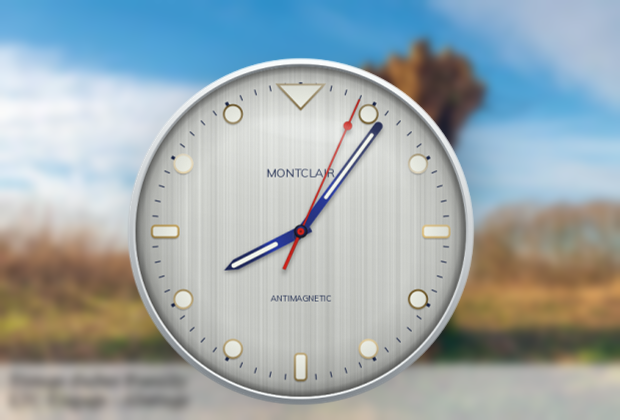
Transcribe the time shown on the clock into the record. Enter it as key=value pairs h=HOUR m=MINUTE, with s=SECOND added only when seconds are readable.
h=8 m=6 s=4
